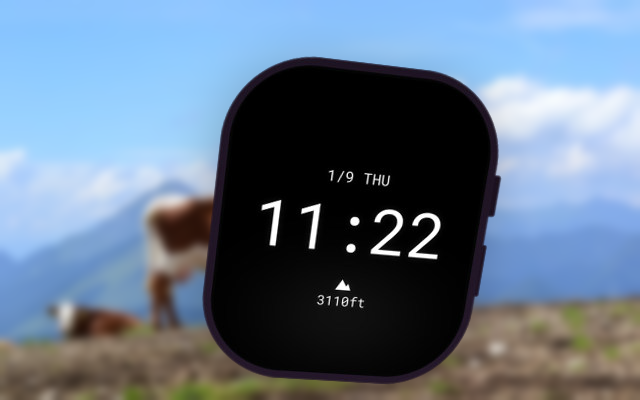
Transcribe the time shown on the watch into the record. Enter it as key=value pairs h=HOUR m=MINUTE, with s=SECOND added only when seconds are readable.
h=11 m=22
